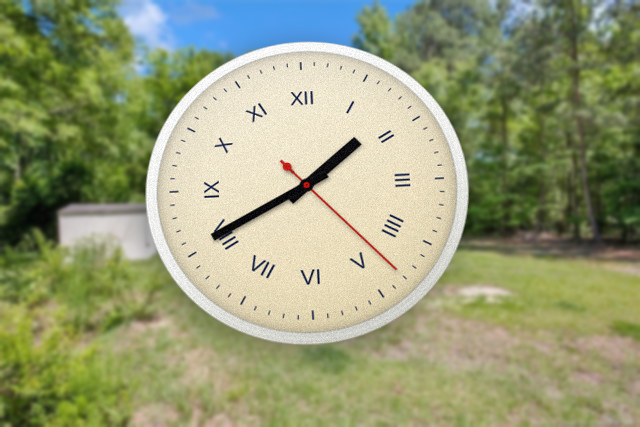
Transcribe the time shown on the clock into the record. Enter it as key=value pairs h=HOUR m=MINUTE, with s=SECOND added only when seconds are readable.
h=1 m=40 s=23
